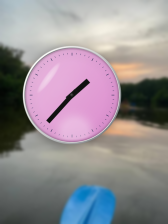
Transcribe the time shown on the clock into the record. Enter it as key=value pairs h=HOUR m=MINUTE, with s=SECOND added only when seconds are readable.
h=1 m=37
